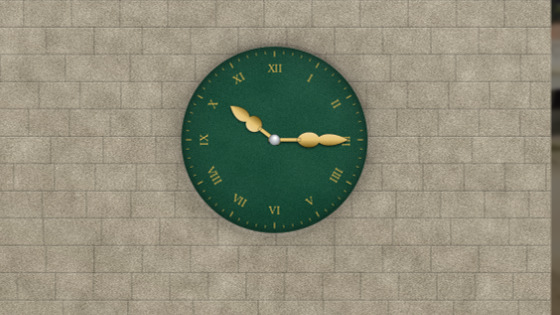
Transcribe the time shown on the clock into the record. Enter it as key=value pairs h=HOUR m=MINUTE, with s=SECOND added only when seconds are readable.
h=10 m=15
